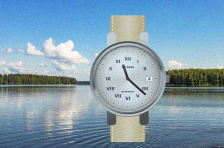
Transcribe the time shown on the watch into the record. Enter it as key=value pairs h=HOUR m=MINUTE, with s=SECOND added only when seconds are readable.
h=11 m=22
